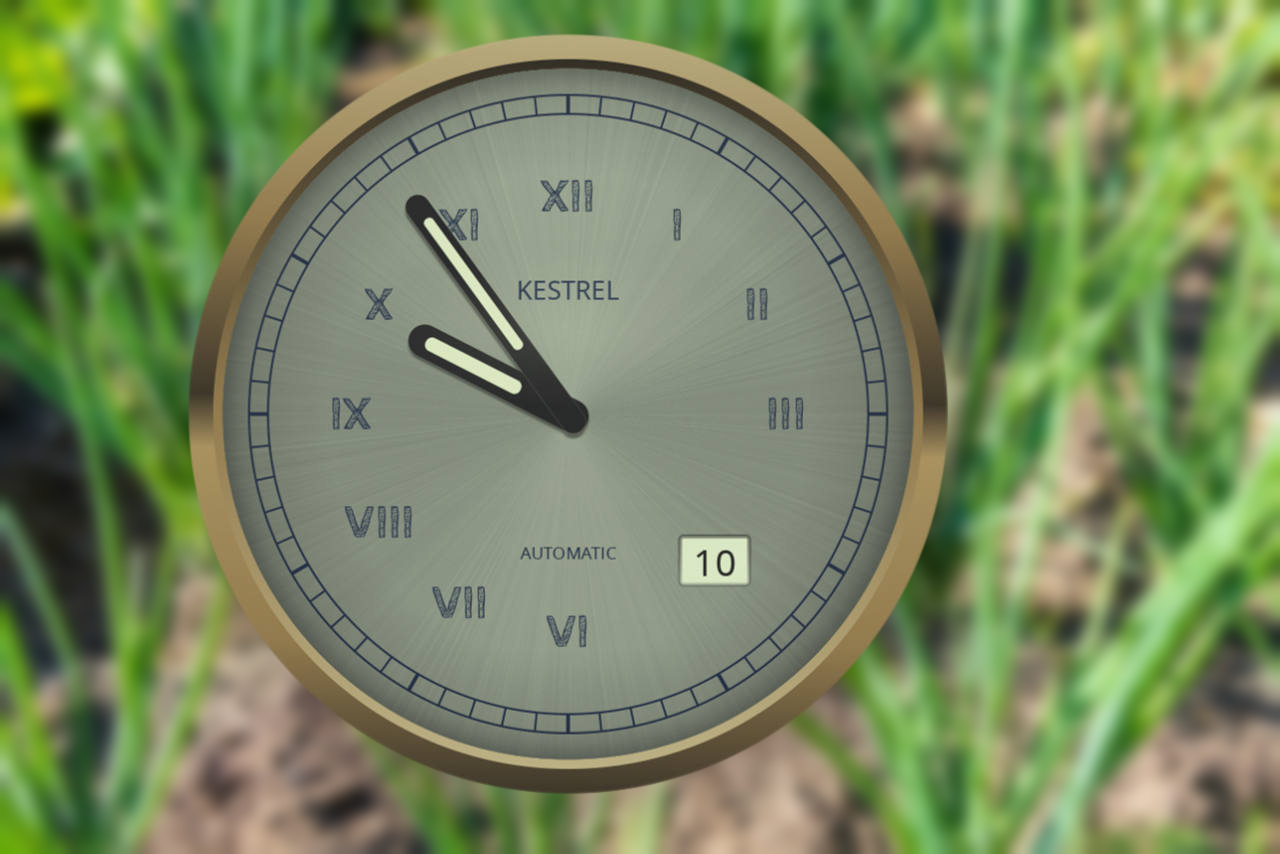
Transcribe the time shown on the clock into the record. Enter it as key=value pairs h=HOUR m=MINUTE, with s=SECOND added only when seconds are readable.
h=9 m=54
